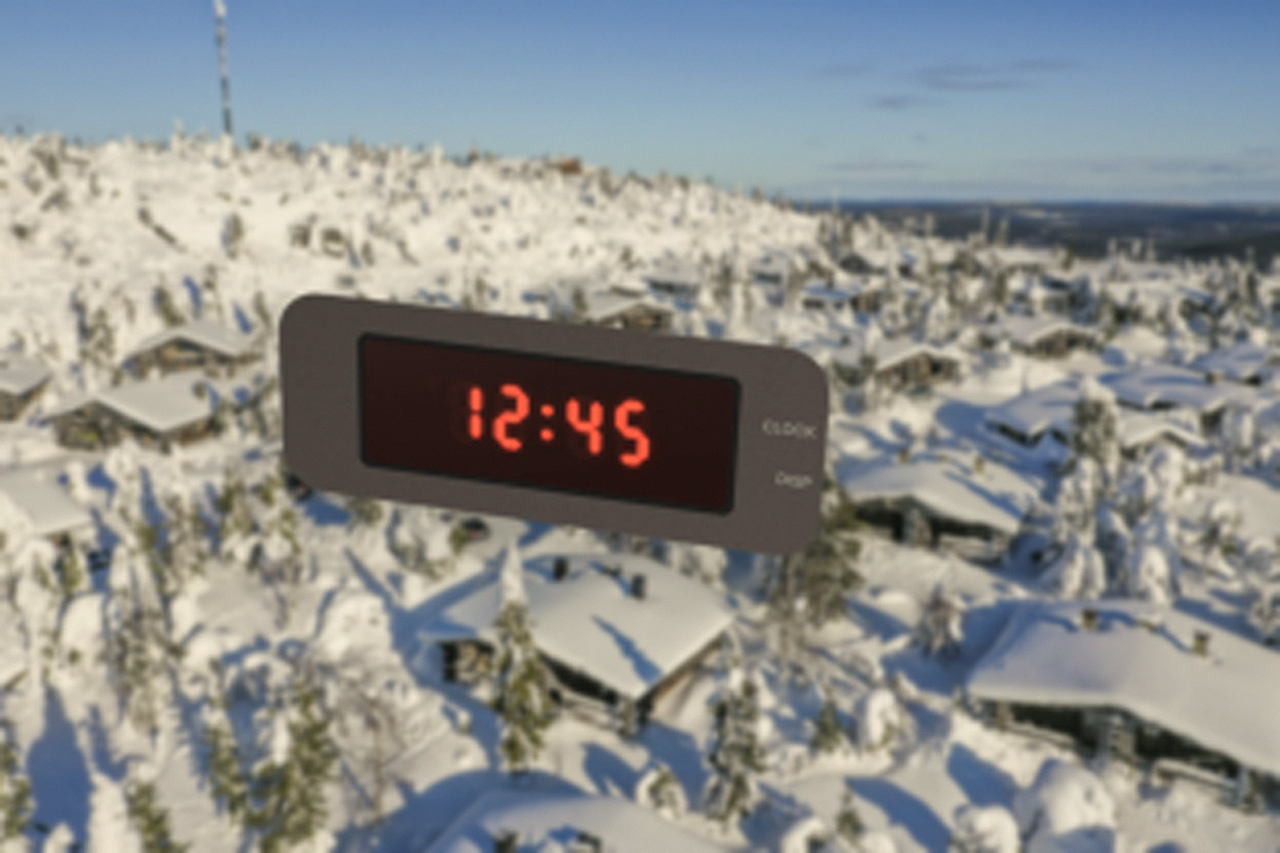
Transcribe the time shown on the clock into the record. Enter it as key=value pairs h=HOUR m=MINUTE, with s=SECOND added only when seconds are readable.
h=12 m=45
